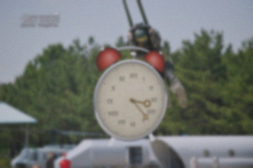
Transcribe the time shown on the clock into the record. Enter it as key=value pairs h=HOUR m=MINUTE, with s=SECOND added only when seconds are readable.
h=3 m=23
